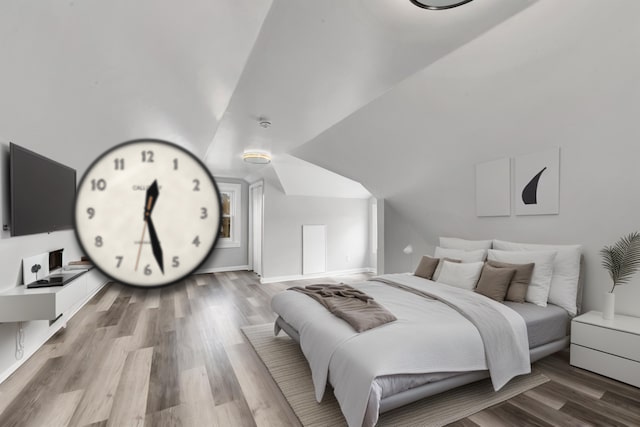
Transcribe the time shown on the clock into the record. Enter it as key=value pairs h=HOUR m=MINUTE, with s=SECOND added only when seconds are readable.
h=12 m=27 s=32
